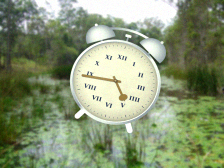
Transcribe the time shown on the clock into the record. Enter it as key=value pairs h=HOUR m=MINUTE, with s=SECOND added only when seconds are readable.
h=4 m=44
